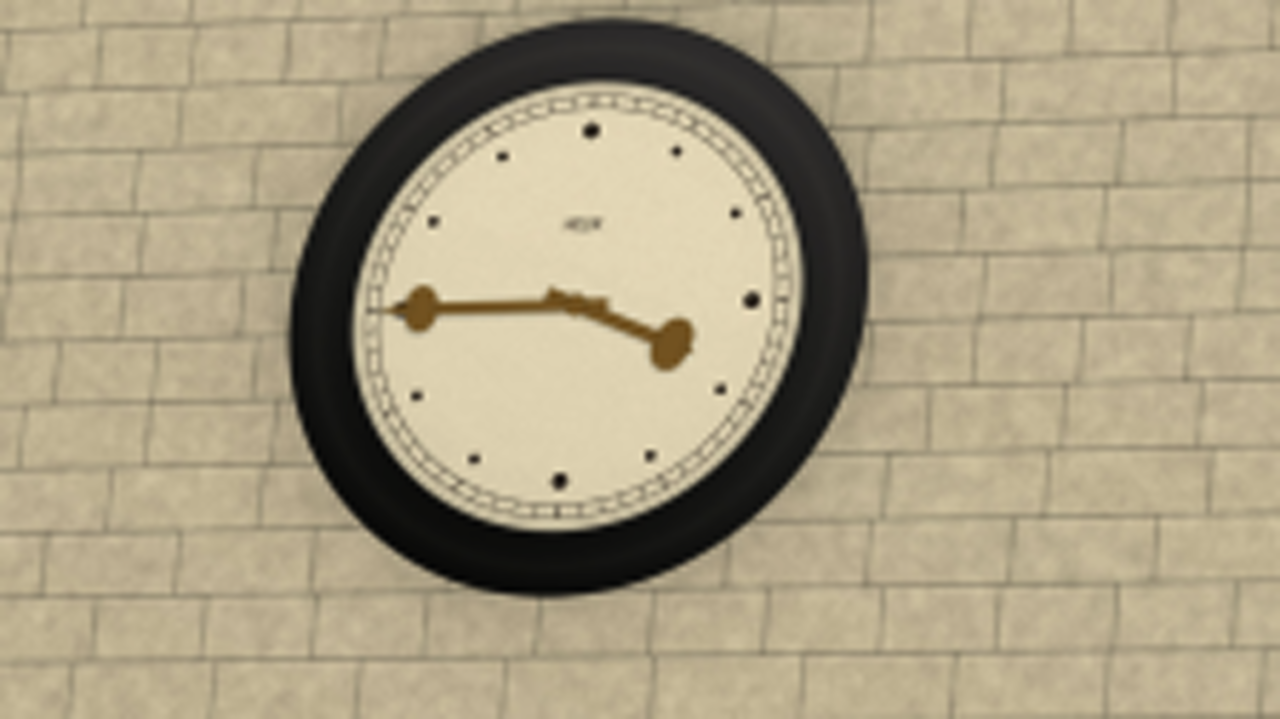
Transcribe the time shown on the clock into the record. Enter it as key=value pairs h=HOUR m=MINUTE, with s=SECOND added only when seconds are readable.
h=3 m=45
